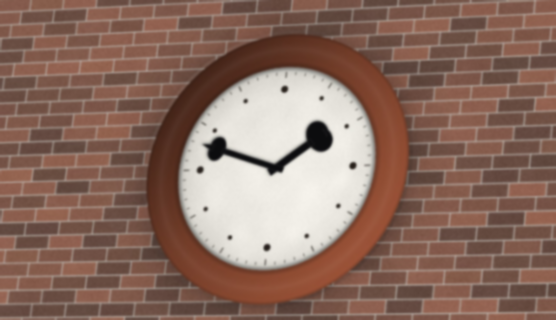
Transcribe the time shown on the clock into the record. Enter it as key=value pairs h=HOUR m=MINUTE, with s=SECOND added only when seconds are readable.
h=1 m=48
